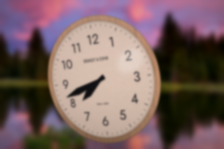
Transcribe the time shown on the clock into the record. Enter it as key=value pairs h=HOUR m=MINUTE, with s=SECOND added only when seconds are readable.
h=7 m=42
